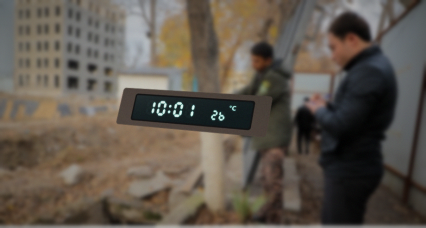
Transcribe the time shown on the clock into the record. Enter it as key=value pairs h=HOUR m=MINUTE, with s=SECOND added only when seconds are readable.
h=10 m=1
